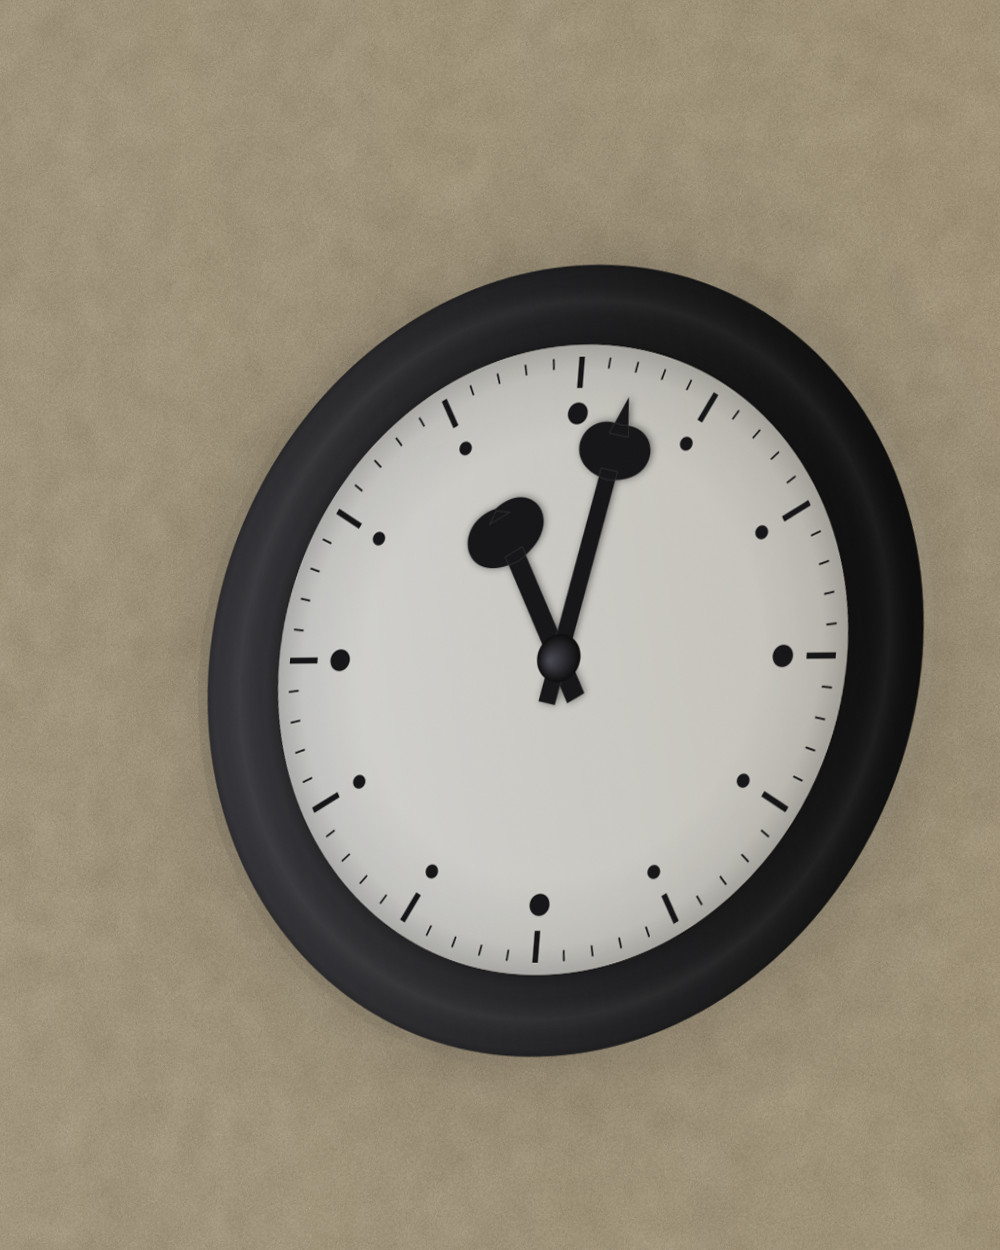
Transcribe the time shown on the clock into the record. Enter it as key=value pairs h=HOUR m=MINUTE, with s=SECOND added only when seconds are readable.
h=11 m=2
